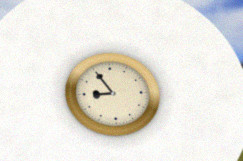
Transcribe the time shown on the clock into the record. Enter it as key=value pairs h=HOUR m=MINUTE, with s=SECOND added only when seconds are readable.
h=8 m=55
